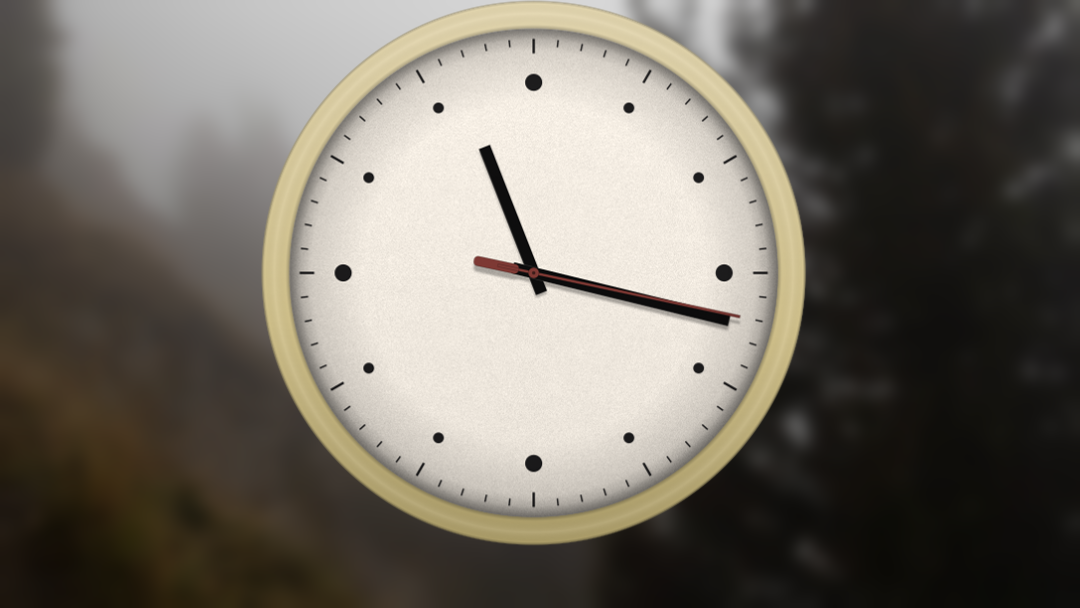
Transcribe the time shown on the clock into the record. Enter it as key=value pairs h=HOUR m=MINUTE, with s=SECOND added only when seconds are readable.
h=11 m=17 s=17
